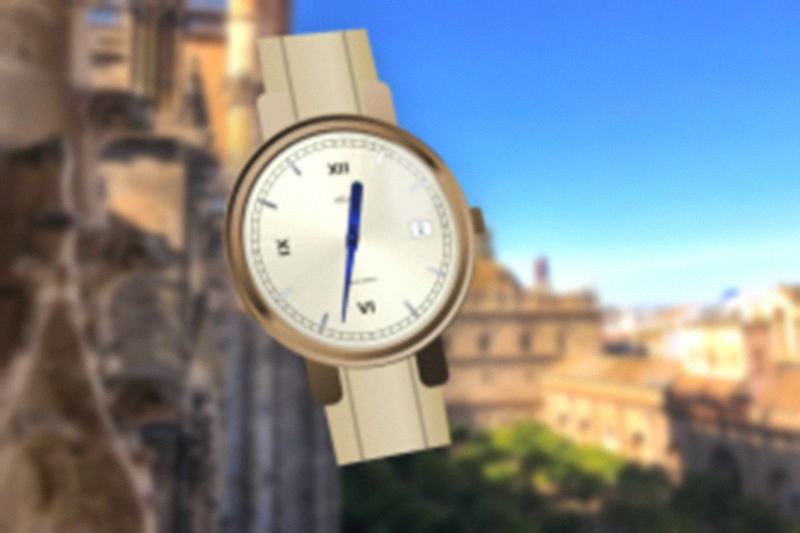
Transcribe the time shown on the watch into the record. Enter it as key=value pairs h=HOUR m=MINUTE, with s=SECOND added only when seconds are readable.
h=12 m=33
